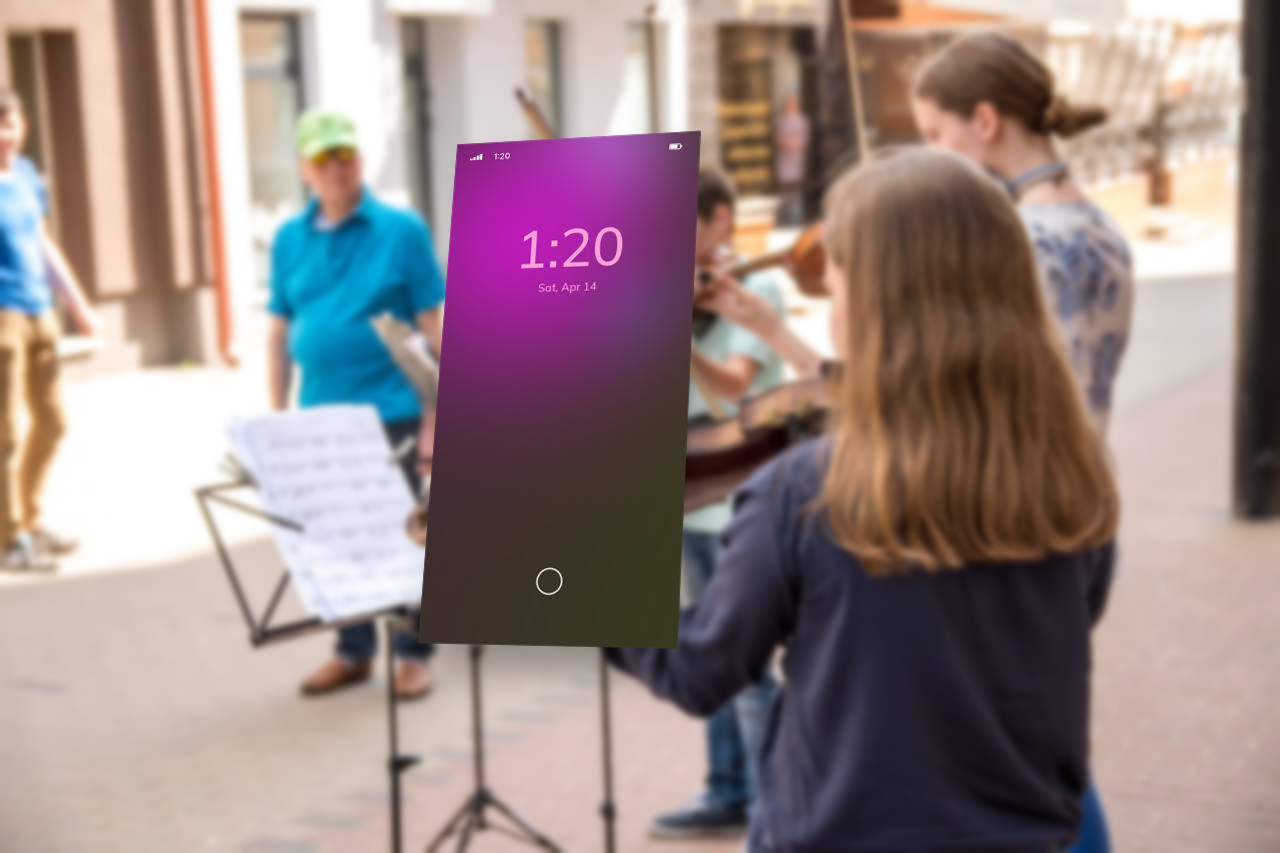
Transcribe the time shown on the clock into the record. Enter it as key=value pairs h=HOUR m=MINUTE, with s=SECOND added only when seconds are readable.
h=1 m=20
